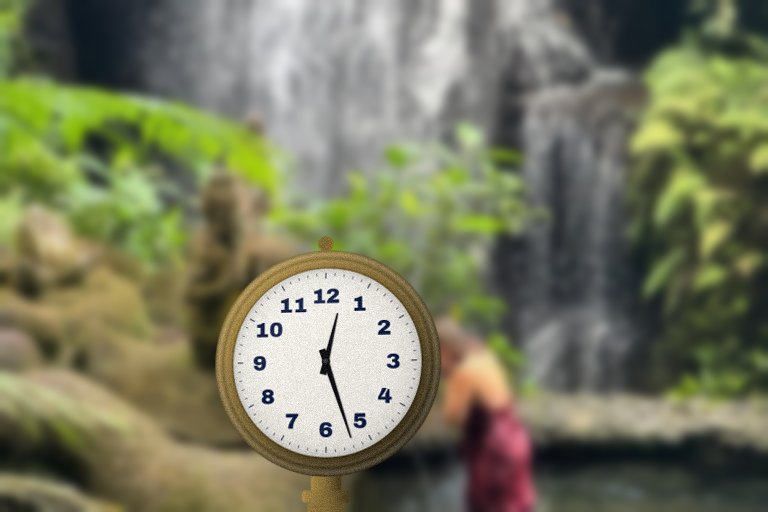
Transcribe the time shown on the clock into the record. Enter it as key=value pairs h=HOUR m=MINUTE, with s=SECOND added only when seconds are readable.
h=12 m=27
